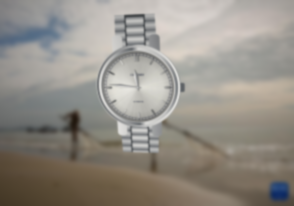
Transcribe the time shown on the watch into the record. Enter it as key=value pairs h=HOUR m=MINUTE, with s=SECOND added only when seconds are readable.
h=11 m=46
